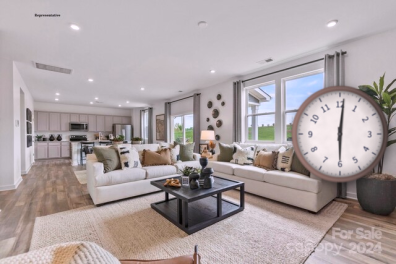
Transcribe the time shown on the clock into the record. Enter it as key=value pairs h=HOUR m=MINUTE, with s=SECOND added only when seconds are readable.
h=6 m=1
